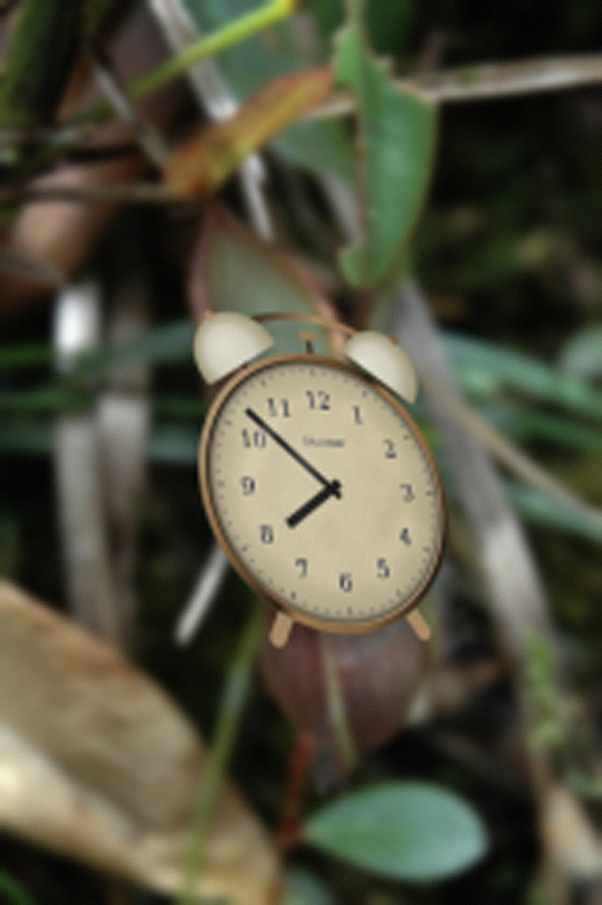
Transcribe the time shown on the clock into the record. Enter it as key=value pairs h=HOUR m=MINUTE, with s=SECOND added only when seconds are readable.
h=7 m=52
